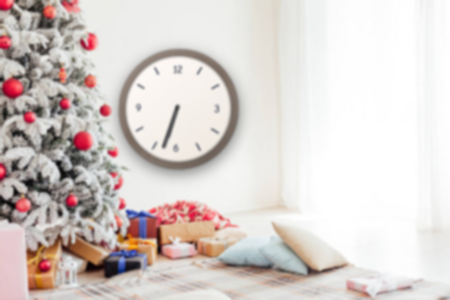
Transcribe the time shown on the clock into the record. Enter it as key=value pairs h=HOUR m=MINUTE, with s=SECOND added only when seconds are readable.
h=6 m=33
